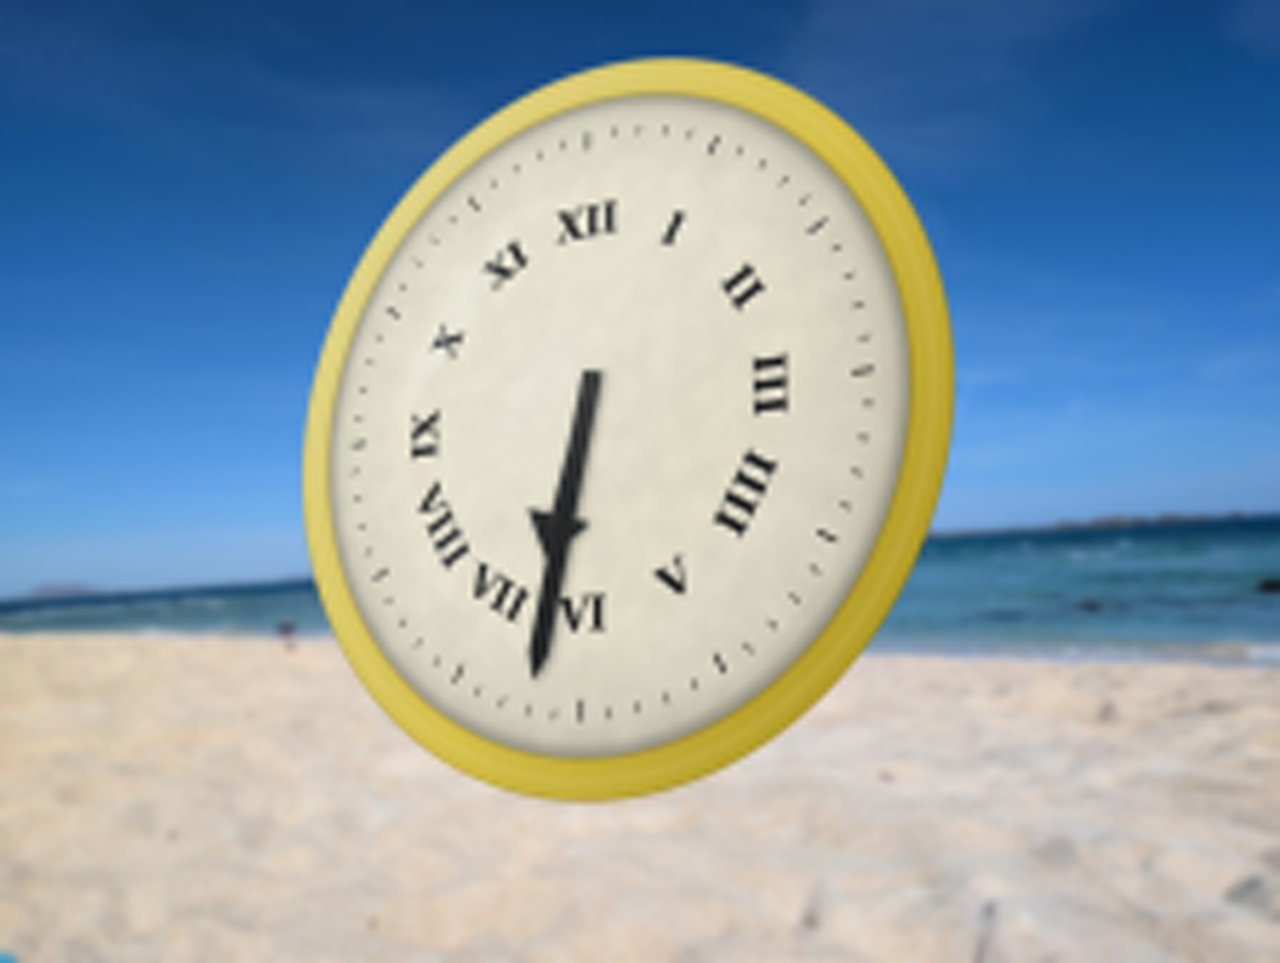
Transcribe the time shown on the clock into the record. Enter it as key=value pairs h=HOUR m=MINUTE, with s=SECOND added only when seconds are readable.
h=6 m=32
